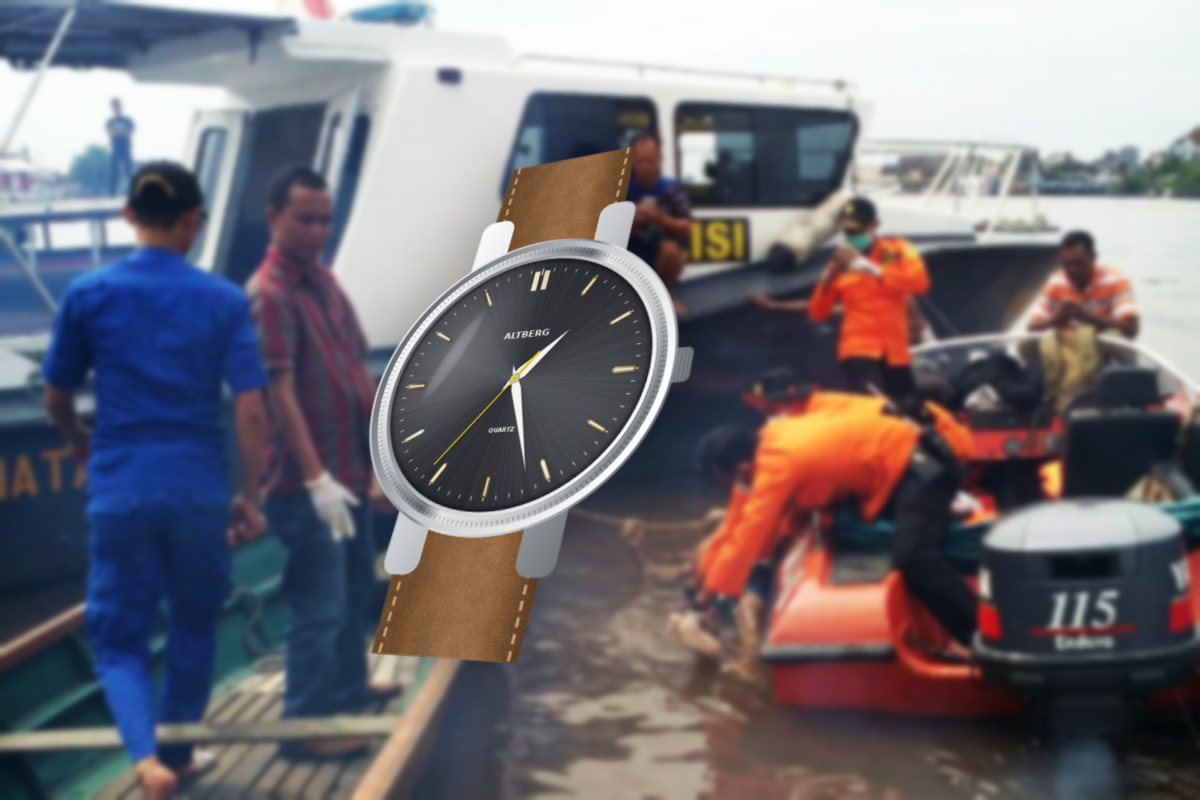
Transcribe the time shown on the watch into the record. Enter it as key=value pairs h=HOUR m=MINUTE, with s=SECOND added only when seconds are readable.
h=1 m=26 s=36
